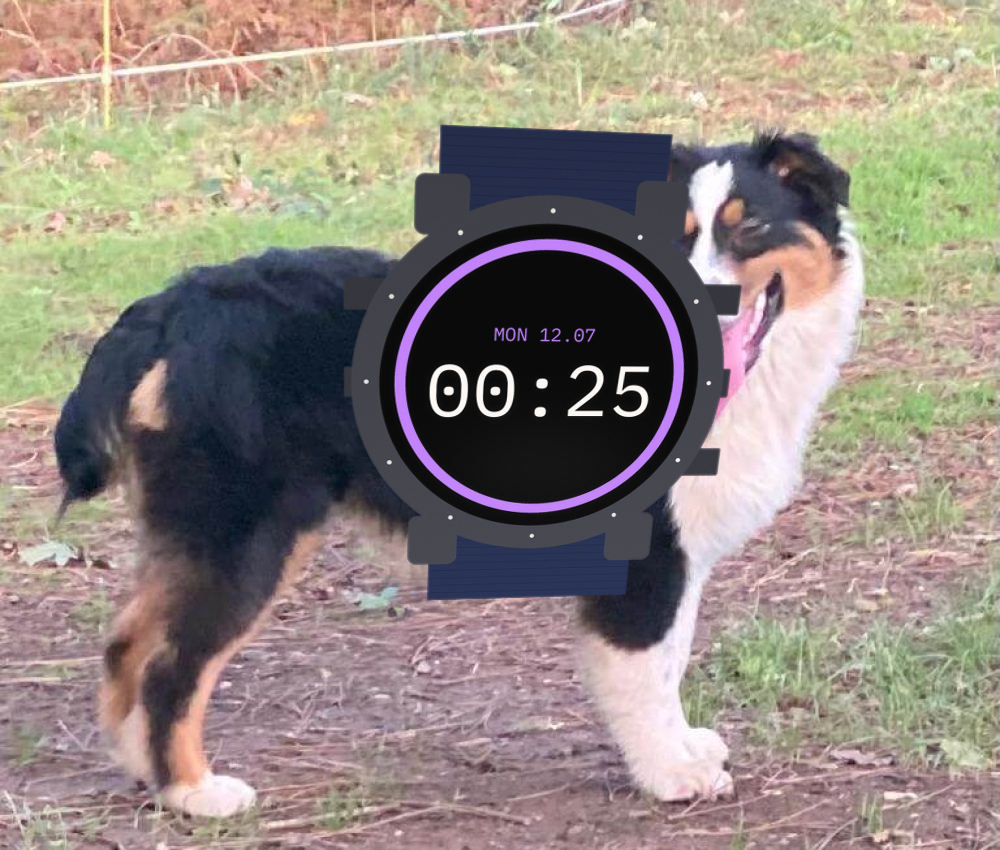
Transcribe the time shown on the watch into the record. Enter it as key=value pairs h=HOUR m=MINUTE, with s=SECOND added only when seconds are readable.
h=0 m=25
